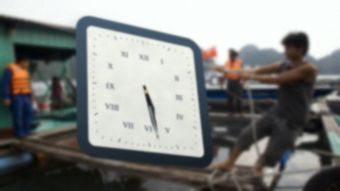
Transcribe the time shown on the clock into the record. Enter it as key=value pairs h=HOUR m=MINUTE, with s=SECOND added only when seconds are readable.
h=5 m=28
